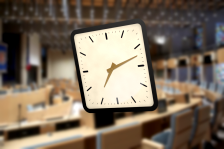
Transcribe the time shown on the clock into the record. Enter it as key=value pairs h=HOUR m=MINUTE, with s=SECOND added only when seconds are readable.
h=7 m=12
